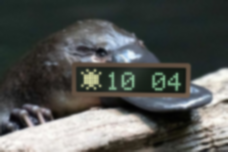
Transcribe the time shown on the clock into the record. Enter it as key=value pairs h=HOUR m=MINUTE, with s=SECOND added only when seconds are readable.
h=10 m=4
